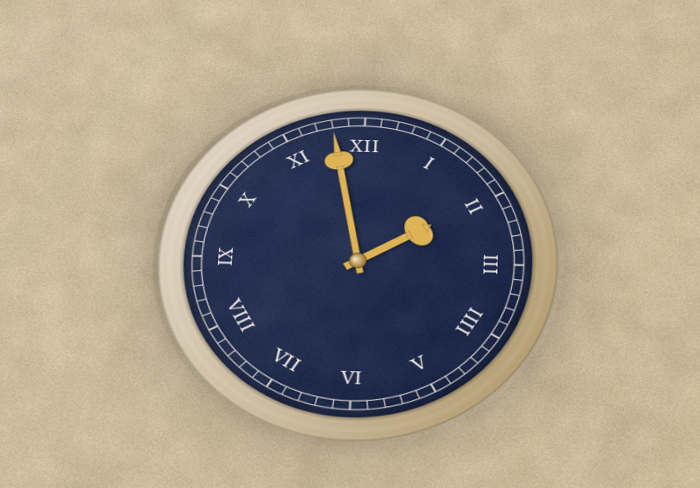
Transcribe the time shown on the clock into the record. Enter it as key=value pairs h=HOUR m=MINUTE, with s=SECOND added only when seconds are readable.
h=1 m=58
